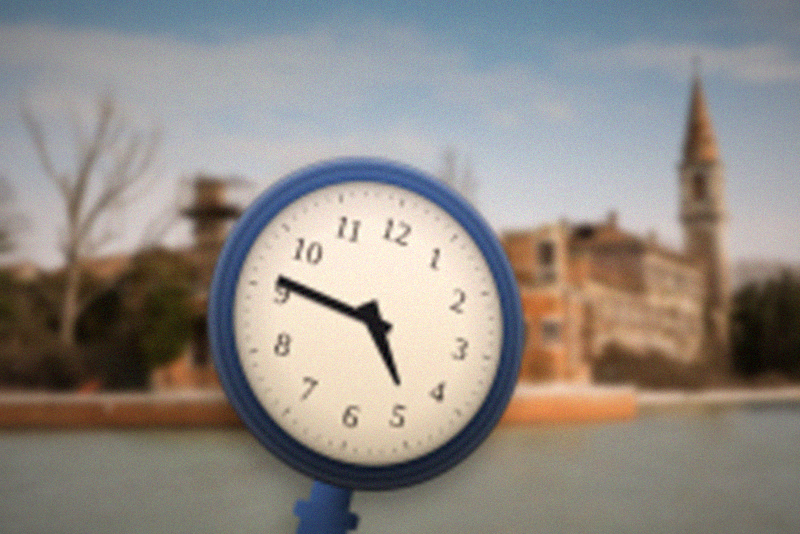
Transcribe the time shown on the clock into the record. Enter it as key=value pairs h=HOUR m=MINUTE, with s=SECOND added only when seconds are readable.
h=4 m=46
